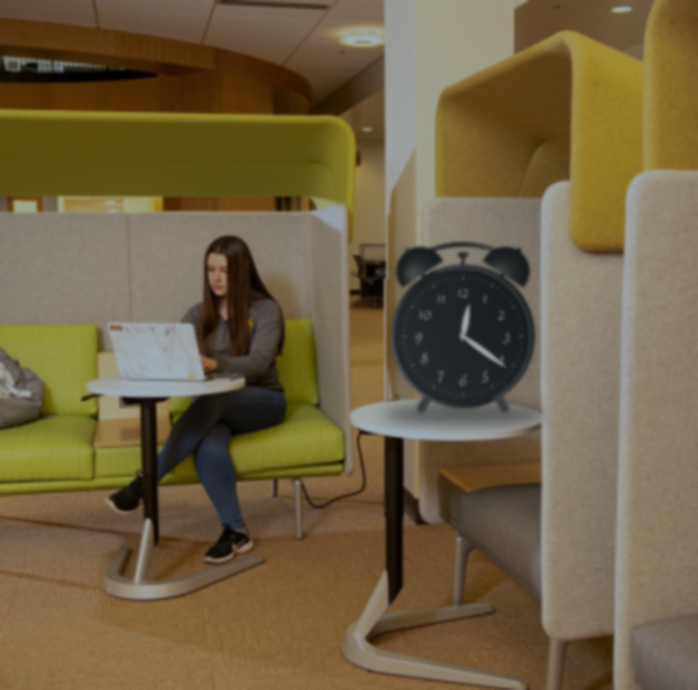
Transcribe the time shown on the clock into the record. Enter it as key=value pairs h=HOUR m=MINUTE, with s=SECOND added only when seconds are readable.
h=12 m=21
